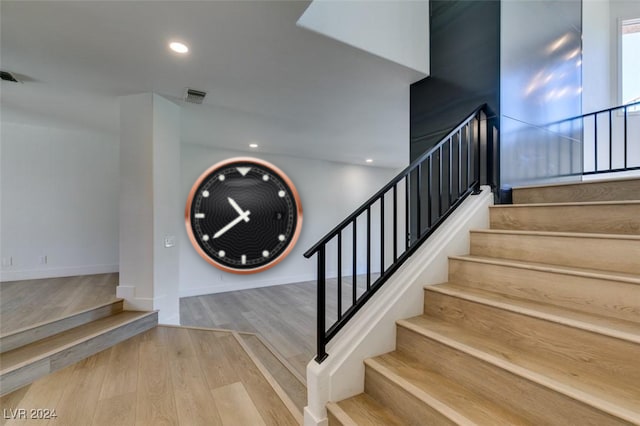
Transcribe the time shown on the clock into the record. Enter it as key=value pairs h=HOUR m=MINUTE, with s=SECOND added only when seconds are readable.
h=10 m=39
